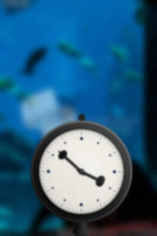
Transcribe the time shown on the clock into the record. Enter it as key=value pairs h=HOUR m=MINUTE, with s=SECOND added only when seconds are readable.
h=3 m=52
